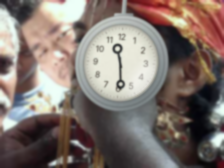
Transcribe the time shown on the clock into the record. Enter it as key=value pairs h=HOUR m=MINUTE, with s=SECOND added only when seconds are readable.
h=11 m=29
